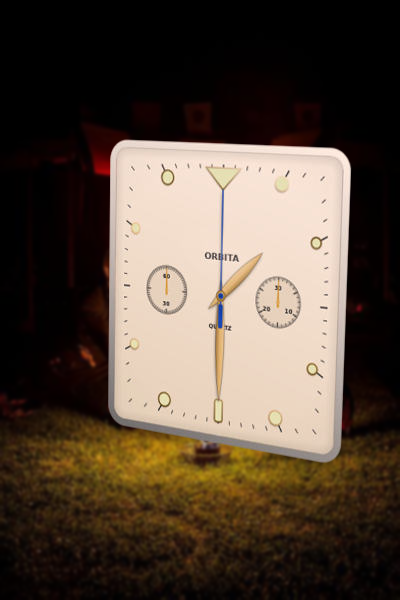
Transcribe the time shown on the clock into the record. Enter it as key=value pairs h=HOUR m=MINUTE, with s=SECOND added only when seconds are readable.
h=1 m=30
